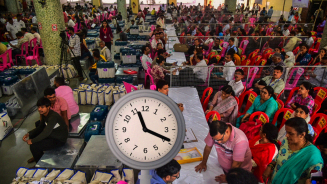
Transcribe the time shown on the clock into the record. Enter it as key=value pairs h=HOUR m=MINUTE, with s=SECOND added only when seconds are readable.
h=11 m=19
